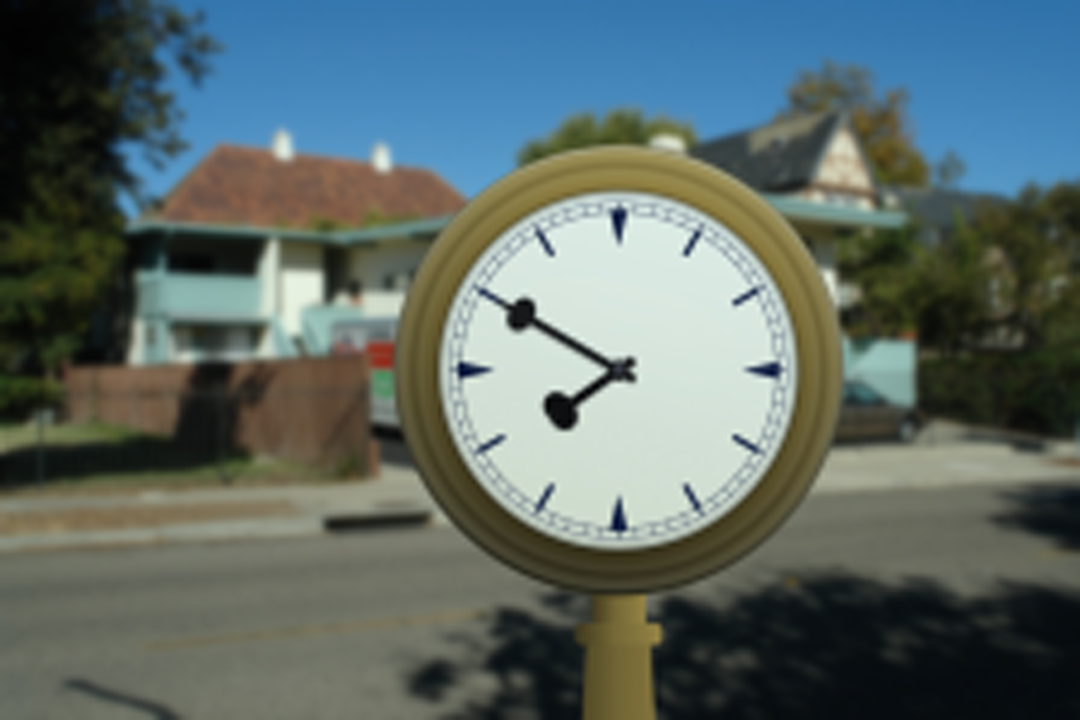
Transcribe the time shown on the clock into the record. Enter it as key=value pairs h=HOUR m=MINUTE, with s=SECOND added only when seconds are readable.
h=7 m=50
